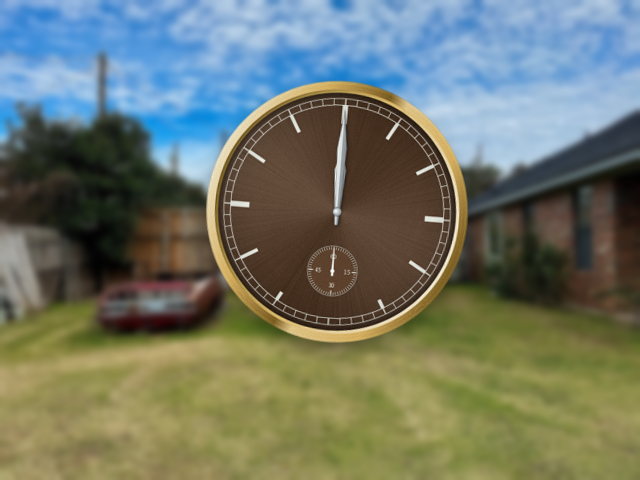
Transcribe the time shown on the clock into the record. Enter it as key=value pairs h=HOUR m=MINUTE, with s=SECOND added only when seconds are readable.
h=12 m=0
